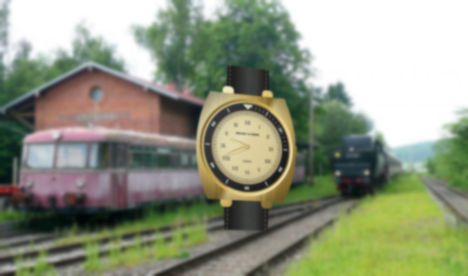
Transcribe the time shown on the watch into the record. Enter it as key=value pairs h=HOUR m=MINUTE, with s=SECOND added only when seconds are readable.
h=9 m=41
